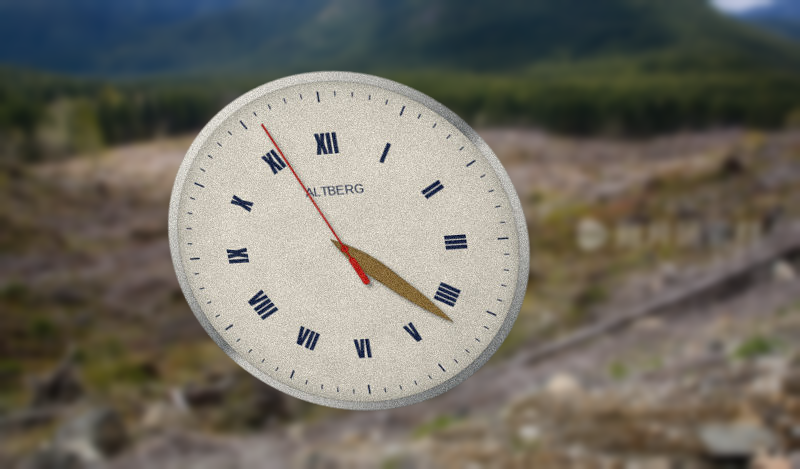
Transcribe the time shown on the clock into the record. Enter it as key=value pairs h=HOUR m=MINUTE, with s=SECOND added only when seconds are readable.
h=4 m=21 s=56
